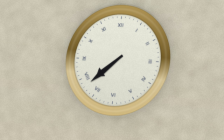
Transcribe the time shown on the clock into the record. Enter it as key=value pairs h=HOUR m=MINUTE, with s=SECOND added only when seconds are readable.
h=7 m=38
